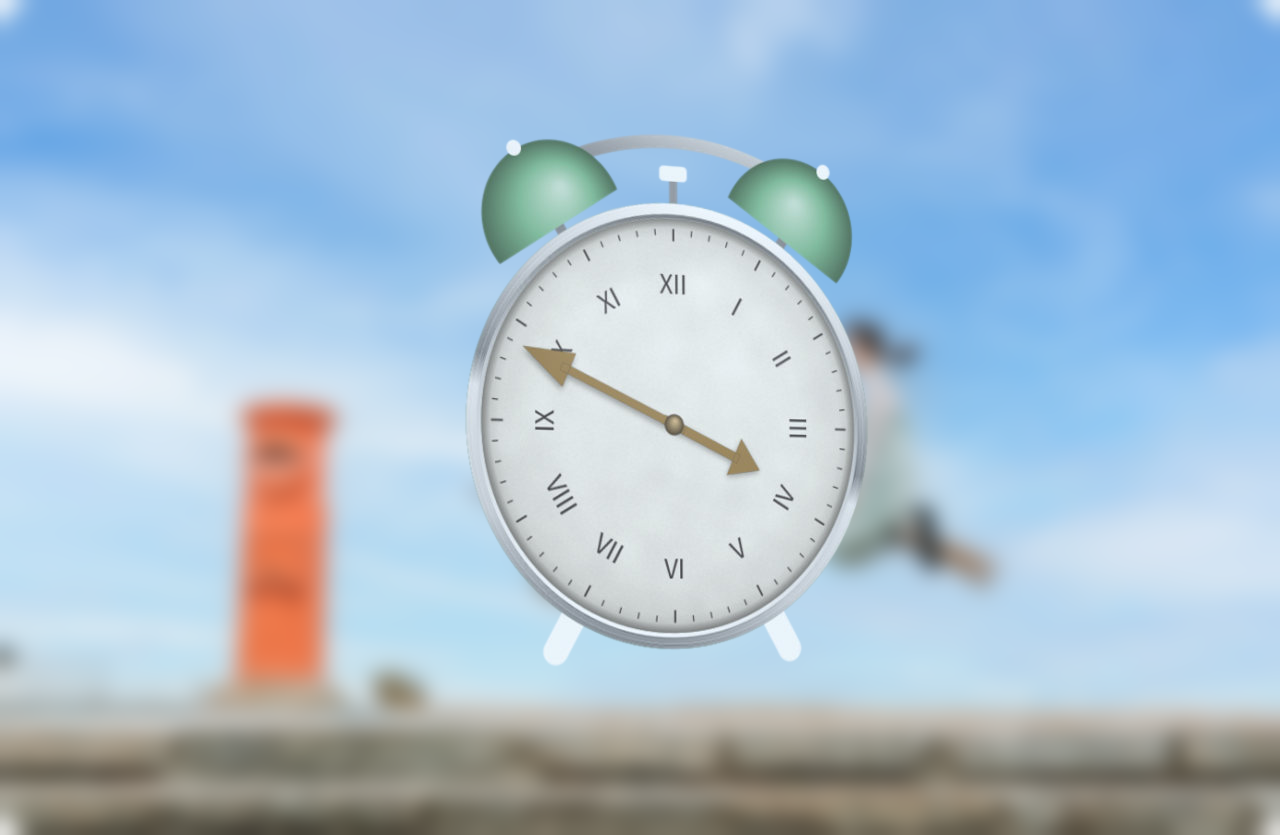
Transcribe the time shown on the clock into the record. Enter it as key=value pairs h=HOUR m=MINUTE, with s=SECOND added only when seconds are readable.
h=3 m=49
